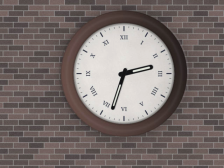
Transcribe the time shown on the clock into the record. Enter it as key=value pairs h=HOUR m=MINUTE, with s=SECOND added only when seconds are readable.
h=2 m=33
